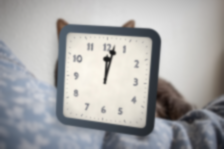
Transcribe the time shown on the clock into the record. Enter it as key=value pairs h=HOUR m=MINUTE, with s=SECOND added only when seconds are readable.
h=12 m=2
